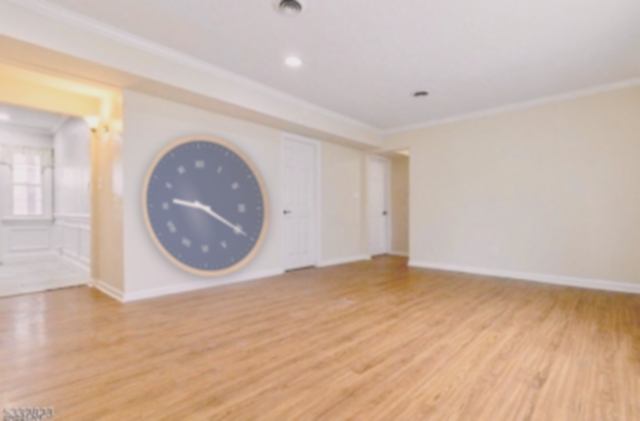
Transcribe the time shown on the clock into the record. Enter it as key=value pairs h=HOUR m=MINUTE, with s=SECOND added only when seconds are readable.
h=9 m=20
